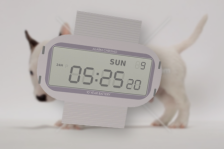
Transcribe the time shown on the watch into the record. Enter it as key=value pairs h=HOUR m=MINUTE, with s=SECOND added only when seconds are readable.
h=5 m=25 s=20
